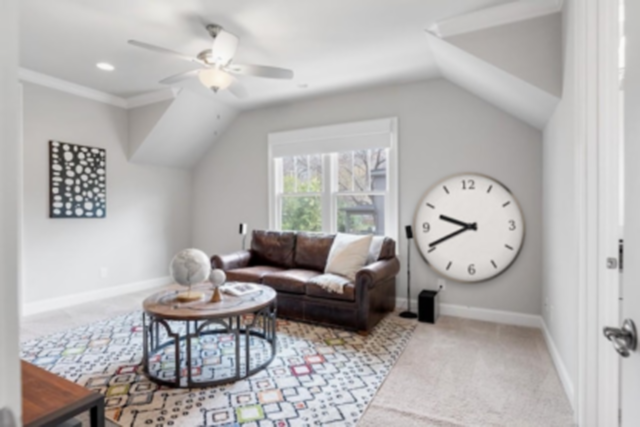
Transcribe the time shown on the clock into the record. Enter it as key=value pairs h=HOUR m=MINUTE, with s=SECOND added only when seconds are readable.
h=9 m=41
